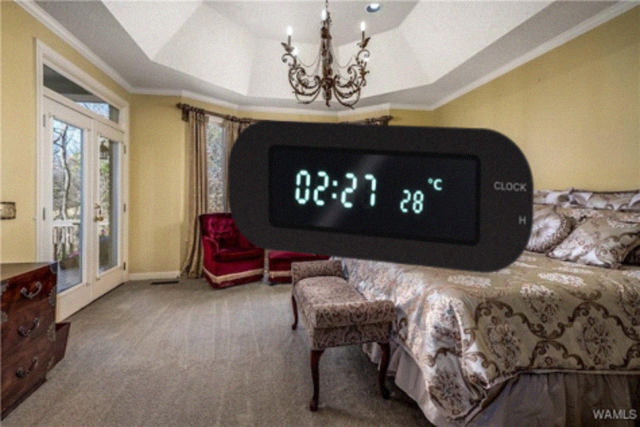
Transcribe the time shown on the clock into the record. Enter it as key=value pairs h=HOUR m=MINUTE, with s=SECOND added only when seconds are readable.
h=2 m=27
